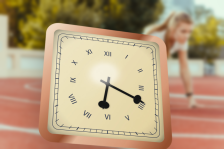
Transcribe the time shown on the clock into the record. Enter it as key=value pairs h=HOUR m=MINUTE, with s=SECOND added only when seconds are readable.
h=6 m=19
